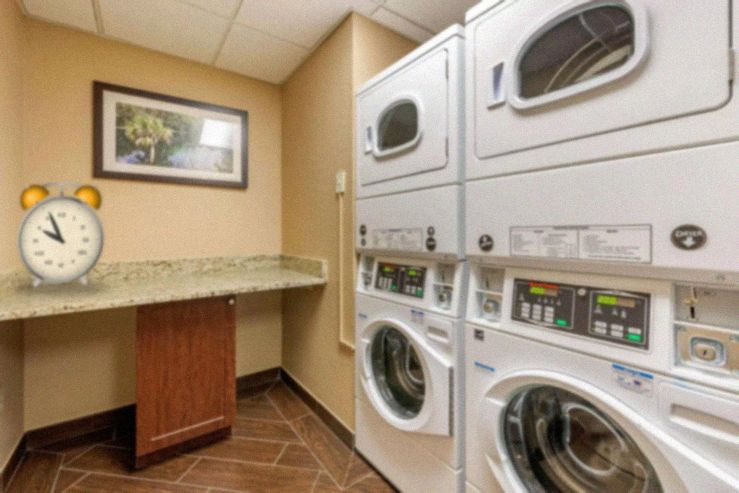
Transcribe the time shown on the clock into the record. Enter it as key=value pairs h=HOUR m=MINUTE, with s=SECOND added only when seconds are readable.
h=9 m=56
